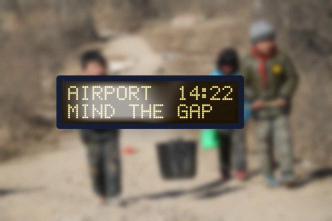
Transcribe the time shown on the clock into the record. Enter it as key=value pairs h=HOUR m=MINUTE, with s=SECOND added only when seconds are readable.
h=14 m=22
